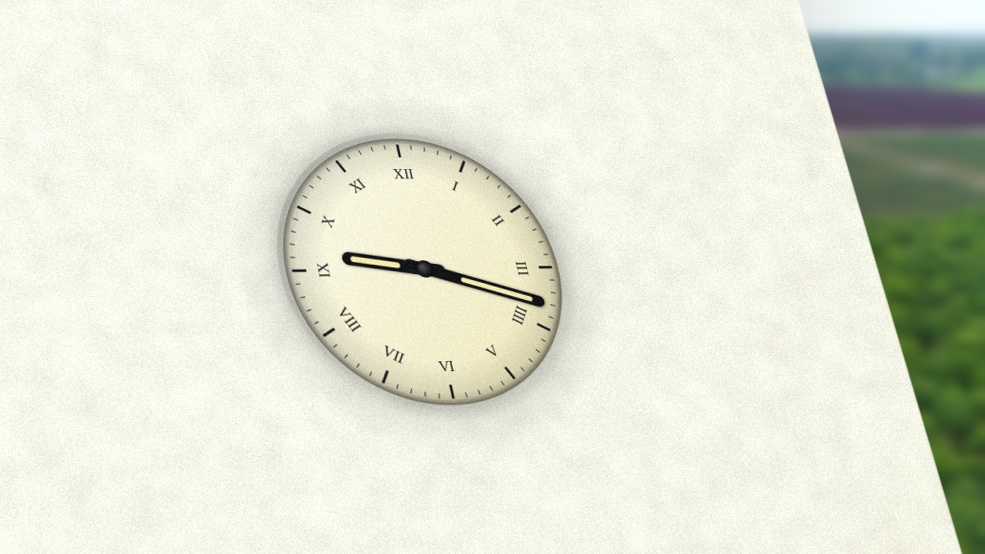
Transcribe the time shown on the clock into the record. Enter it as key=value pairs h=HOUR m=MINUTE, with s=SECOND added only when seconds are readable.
h=9 m=18
